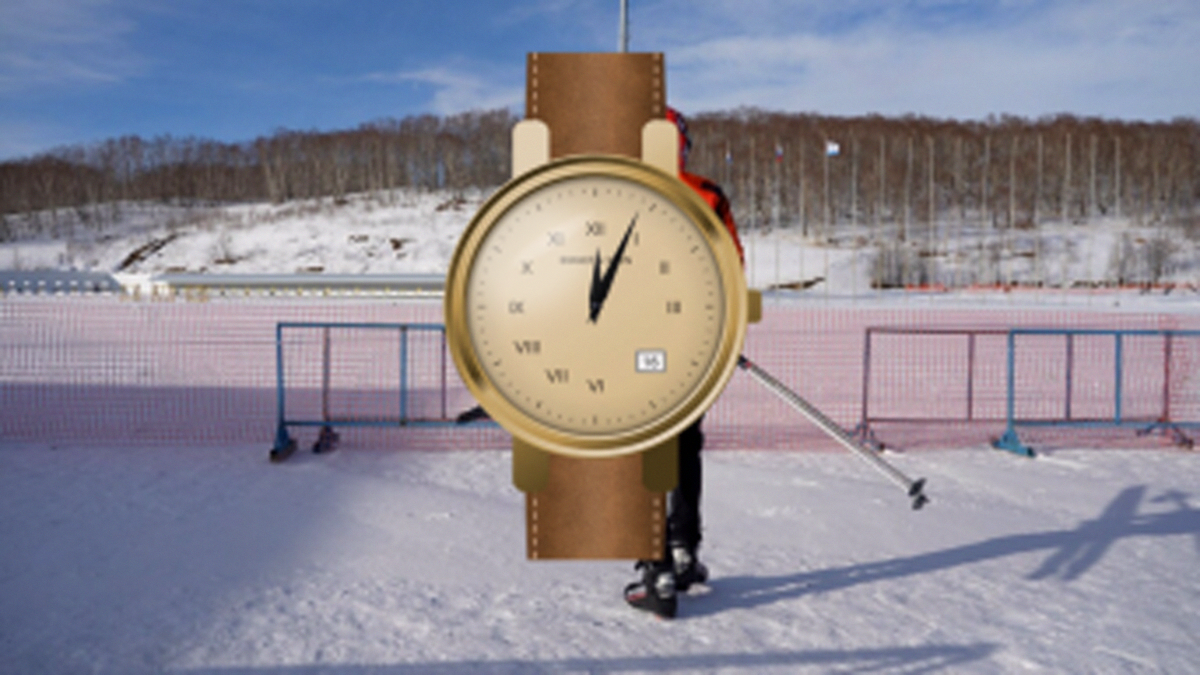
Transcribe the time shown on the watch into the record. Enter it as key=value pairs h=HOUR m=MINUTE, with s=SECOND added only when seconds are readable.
h=12 m=4
